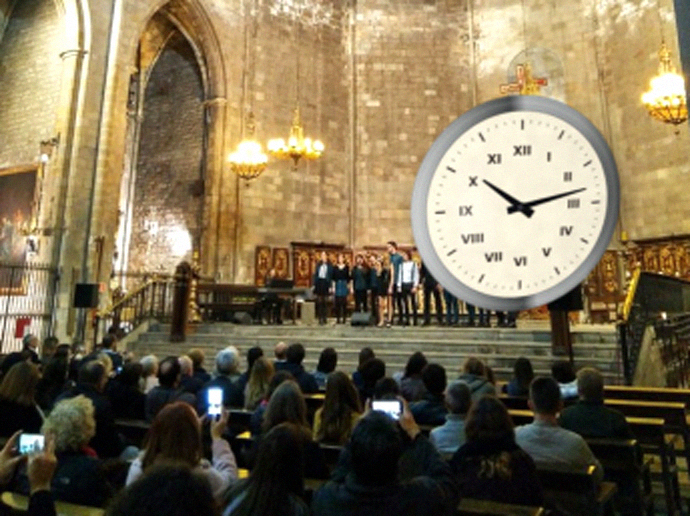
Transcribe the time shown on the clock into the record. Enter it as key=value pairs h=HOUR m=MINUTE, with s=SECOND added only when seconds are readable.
h=10 m=13
